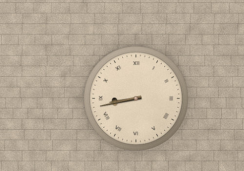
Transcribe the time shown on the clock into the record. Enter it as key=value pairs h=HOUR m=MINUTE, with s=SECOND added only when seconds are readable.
h=8 m=43
